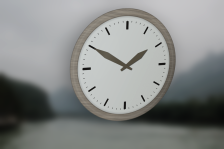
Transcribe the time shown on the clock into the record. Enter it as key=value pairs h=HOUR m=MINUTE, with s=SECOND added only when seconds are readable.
h=1 m=50
